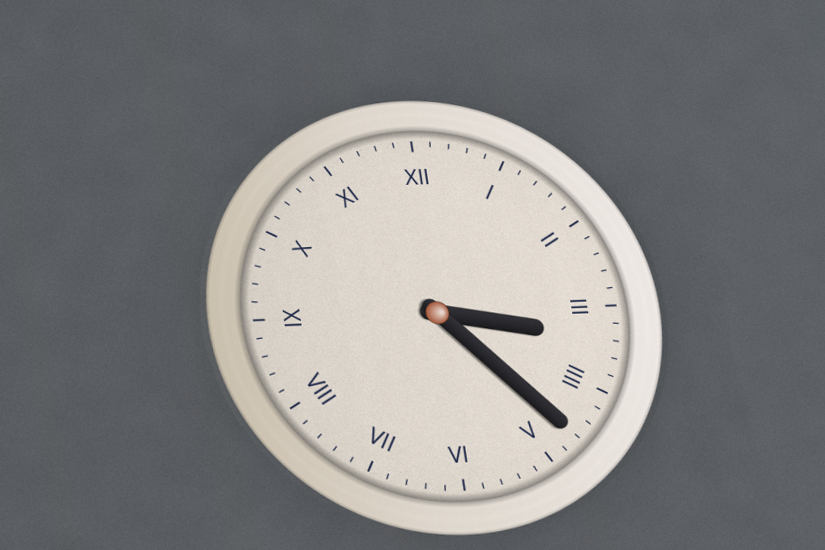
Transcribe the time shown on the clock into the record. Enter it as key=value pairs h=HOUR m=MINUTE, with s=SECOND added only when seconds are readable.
h=3 m=23
